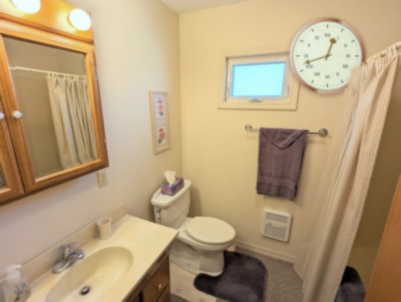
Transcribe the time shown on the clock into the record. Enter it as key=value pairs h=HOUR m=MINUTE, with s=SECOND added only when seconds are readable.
h=12 m=42
